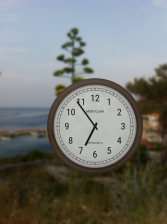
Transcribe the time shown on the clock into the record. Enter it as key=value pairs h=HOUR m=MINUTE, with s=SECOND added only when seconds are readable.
h=6 m=54
